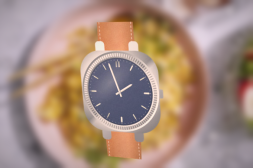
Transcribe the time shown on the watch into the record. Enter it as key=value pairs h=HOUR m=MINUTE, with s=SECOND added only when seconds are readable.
h=1 m=57
